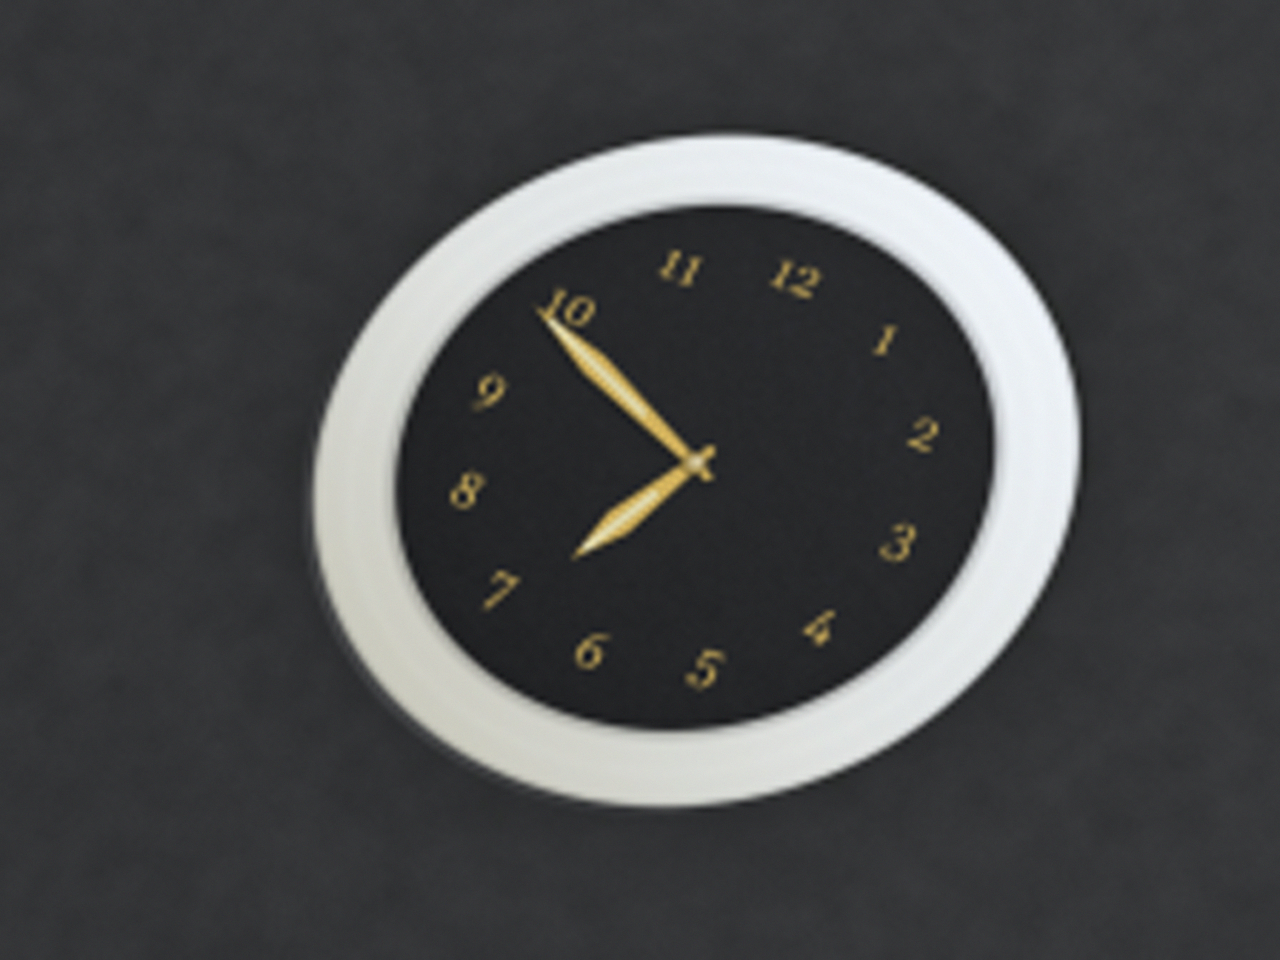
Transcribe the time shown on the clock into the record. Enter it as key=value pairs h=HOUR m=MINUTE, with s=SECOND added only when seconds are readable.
h=6 m=49
